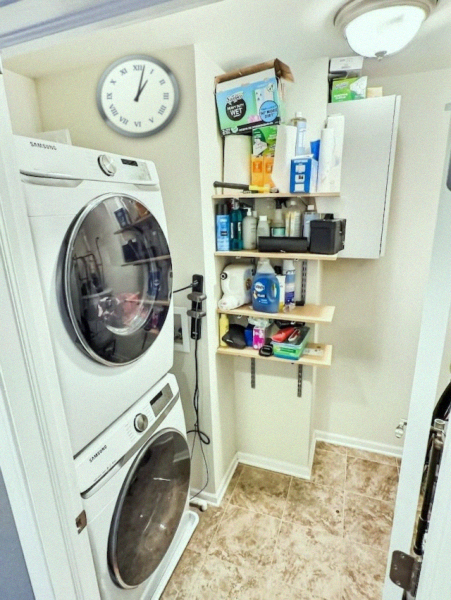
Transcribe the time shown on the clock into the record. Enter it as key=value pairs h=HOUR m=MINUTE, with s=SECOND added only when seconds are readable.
h=1 m=2
